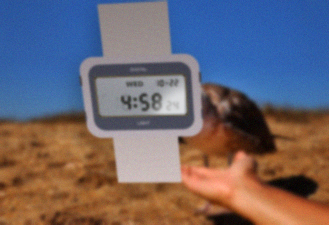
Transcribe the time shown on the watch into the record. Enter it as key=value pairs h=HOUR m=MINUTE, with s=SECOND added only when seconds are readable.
h=4 m=58
